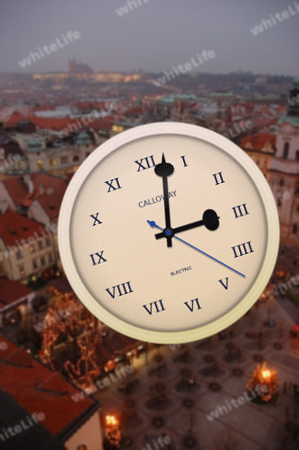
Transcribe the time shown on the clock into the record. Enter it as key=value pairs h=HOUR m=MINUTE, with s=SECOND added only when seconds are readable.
h=3 m=2 s=23
